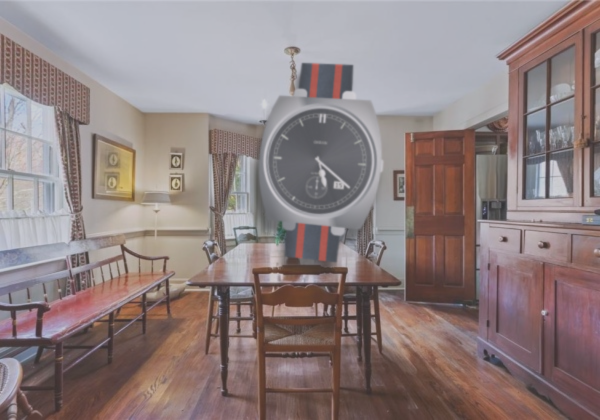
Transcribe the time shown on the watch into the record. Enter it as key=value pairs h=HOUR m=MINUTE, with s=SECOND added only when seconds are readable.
h=5 m=21
